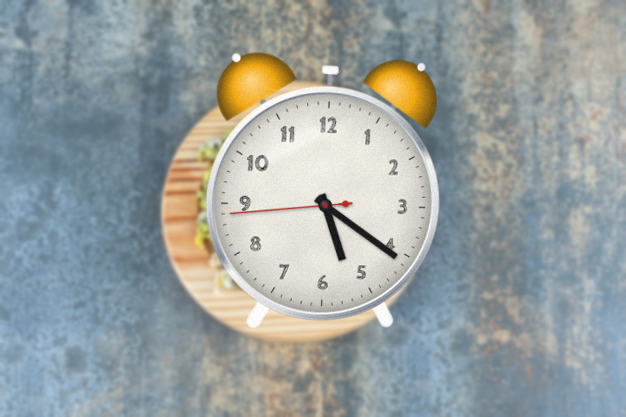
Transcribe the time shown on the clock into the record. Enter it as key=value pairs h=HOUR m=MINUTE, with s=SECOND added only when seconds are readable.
h=5 m=20 s=44
